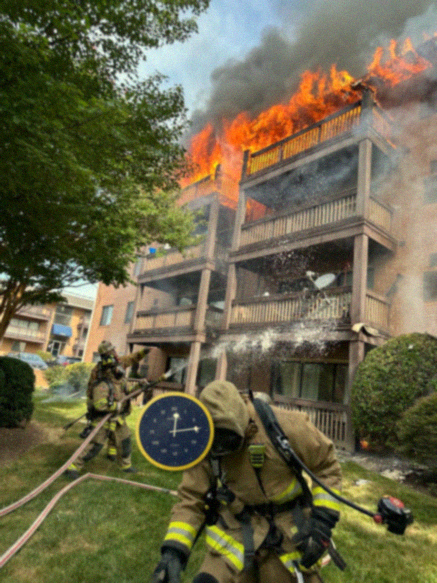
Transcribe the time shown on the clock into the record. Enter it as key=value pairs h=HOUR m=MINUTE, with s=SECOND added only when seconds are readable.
h=12 m=14
